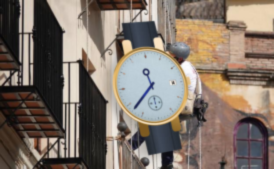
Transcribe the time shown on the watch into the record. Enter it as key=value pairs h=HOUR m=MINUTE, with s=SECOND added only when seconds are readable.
h=11 m=38
